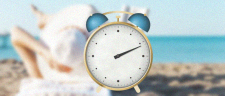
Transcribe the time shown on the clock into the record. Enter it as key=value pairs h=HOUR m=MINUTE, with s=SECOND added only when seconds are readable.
h=2 m=11
